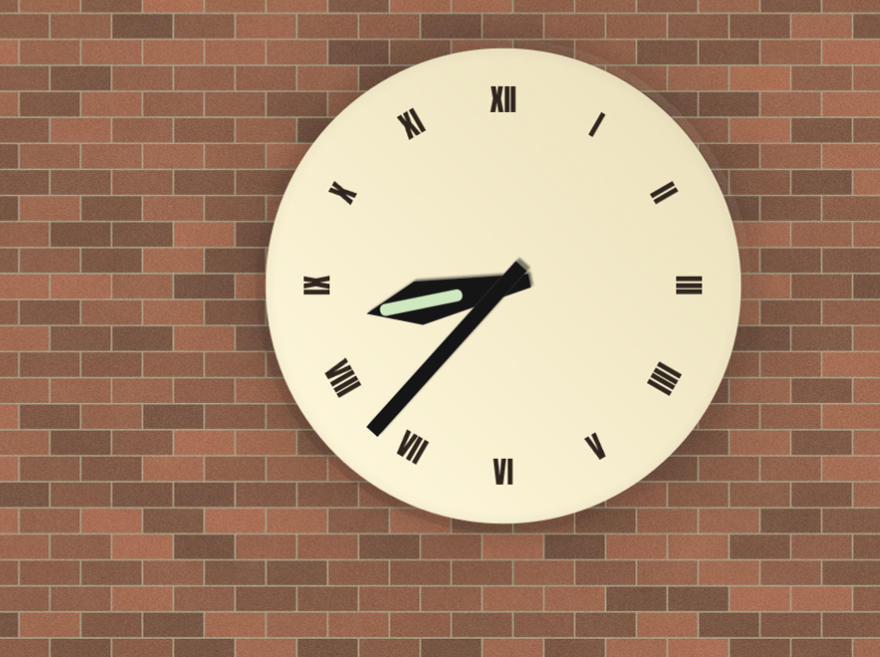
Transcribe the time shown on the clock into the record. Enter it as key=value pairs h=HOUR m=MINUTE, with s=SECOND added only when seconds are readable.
h=8 m=37
